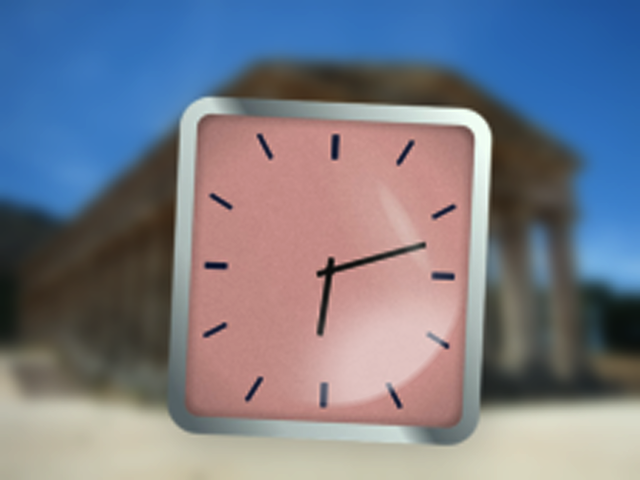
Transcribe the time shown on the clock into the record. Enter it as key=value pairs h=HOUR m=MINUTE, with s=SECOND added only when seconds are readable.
h=6 m=12
